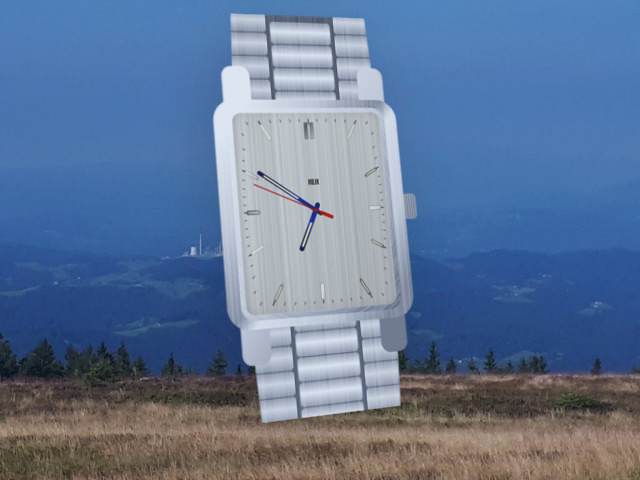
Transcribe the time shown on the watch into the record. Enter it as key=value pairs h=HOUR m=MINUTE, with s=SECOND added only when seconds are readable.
h=6 m=50 s=49
